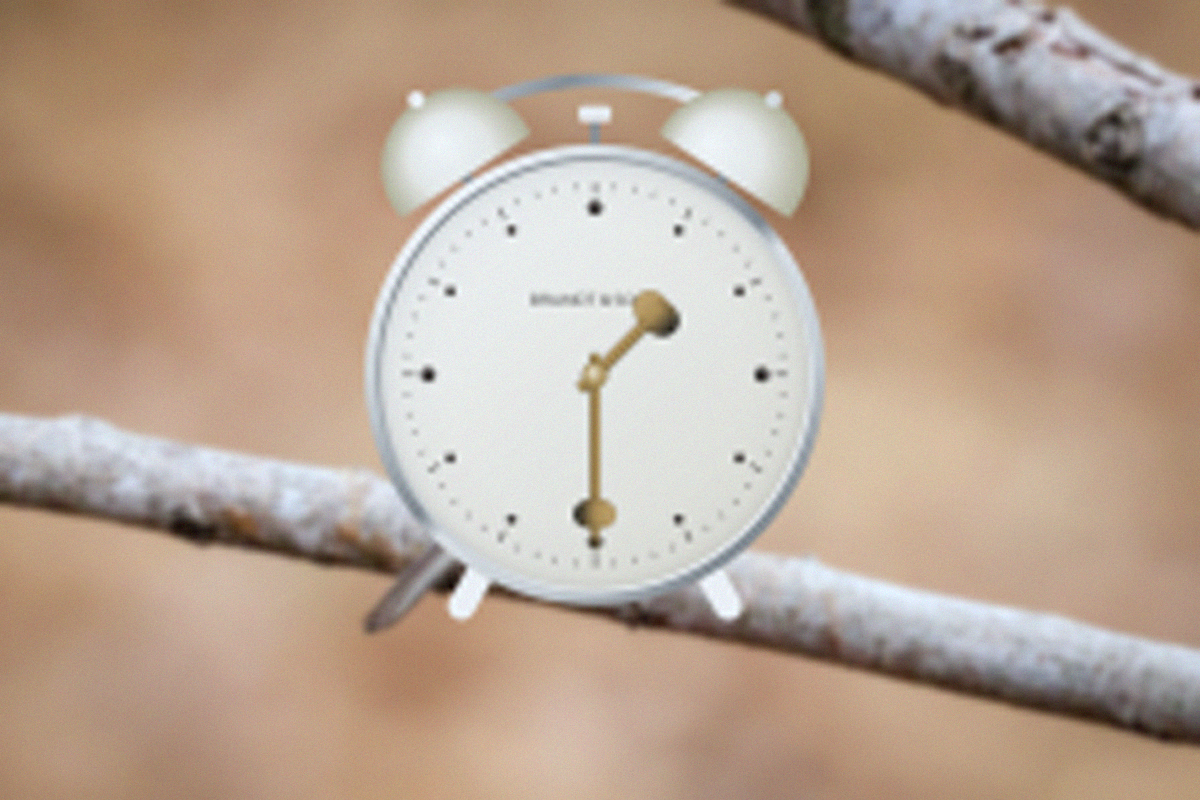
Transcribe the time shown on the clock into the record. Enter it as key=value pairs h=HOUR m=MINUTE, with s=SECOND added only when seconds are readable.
h=1 m=30
